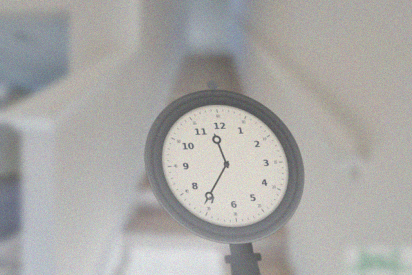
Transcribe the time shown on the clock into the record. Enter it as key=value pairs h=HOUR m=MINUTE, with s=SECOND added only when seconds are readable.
h=11 m=36
